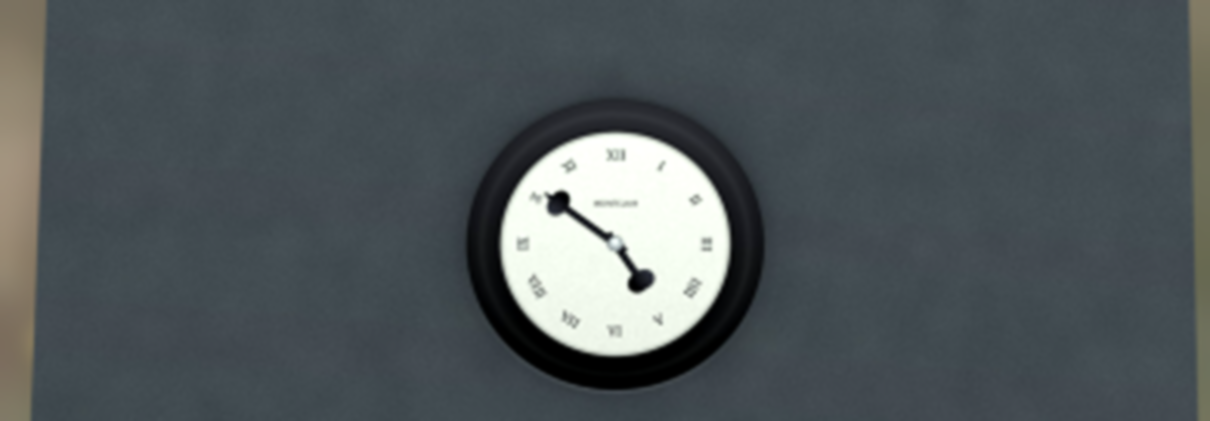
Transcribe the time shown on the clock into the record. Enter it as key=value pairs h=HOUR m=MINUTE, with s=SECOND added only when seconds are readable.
h=4 m=51
